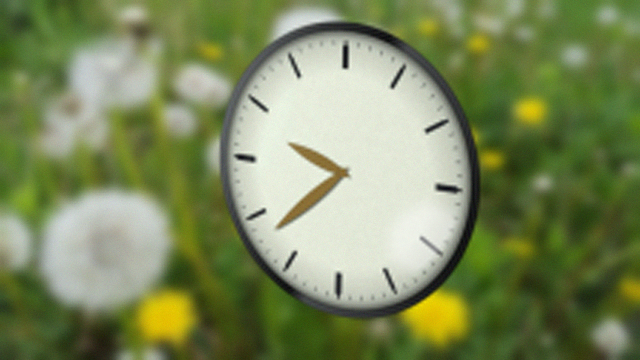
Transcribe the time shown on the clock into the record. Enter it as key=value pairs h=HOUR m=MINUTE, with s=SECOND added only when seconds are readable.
h=9 m=38
